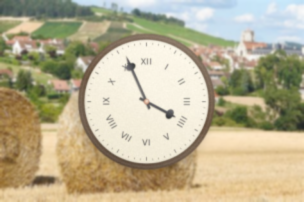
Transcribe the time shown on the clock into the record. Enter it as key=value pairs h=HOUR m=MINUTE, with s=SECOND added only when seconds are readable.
h=3 m=56
